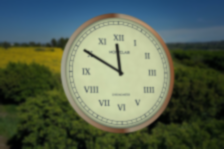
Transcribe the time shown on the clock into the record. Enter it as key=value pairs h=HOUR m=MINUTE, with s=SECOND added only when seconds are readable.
h=11 m=50
